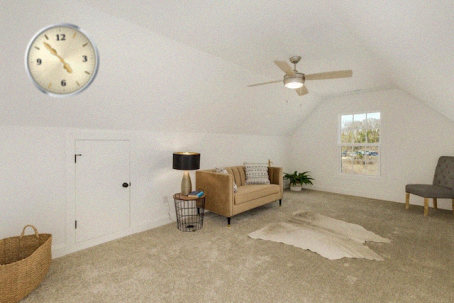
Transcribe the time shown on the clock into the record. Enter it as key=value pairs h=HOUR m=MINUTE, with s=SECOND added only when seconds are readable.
h=4 m=53
